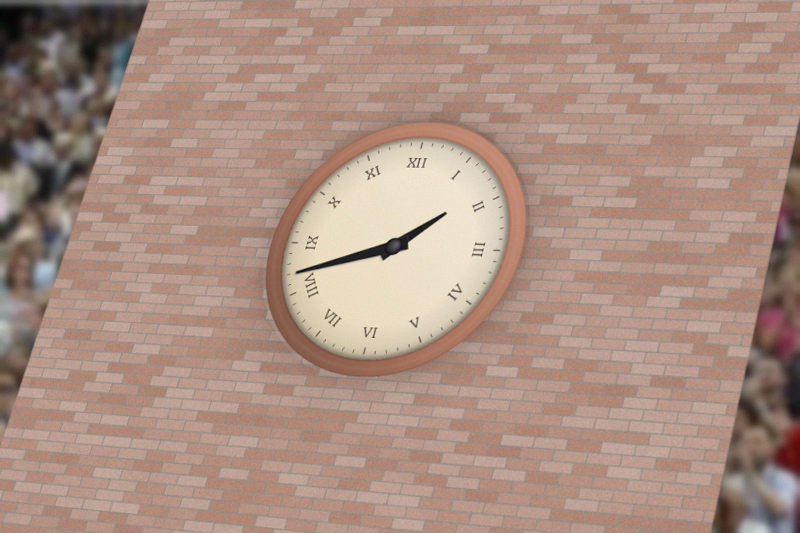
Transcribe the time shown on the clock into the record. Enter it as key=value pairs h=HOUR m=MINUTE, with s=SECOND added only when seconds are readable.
h=1 m=42
